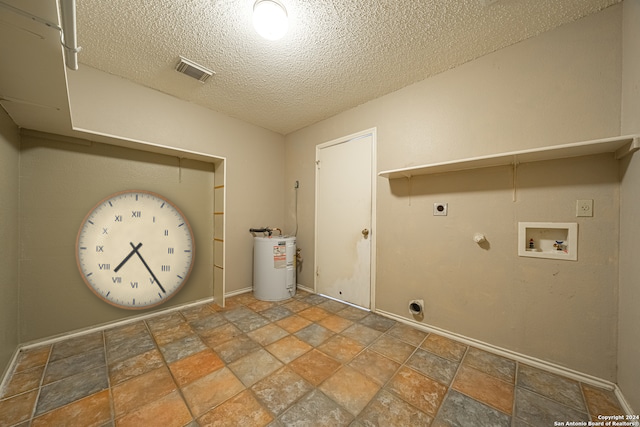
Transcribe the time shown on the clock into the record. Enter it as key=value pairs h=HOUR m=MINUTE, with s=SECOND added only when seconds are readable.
h=7 m=24
